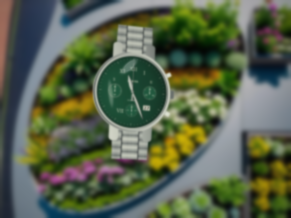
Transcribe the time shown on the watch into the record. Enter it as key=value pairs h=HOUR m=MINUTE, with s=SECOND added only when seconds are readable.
h=11 m=26
